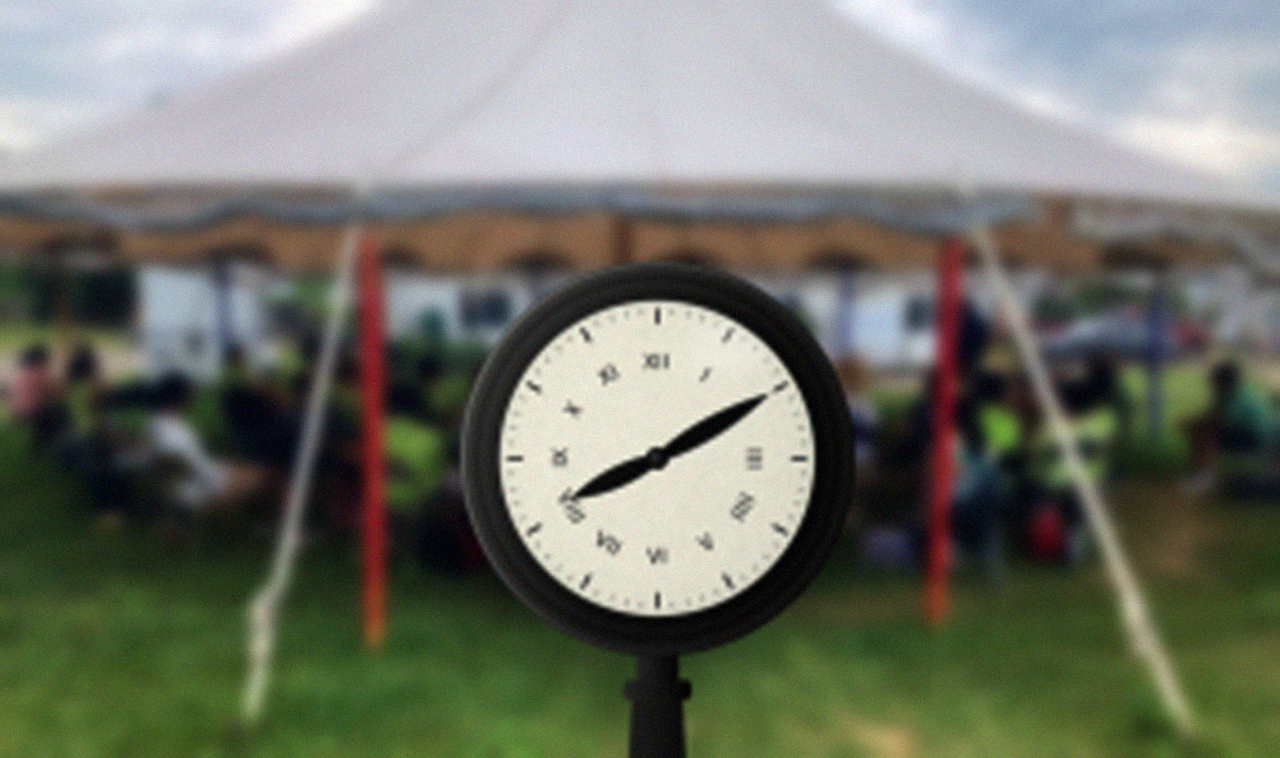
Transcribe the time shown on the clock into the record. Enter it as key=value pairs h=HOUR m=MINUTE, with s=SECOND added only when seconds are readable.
h=8 m=10
